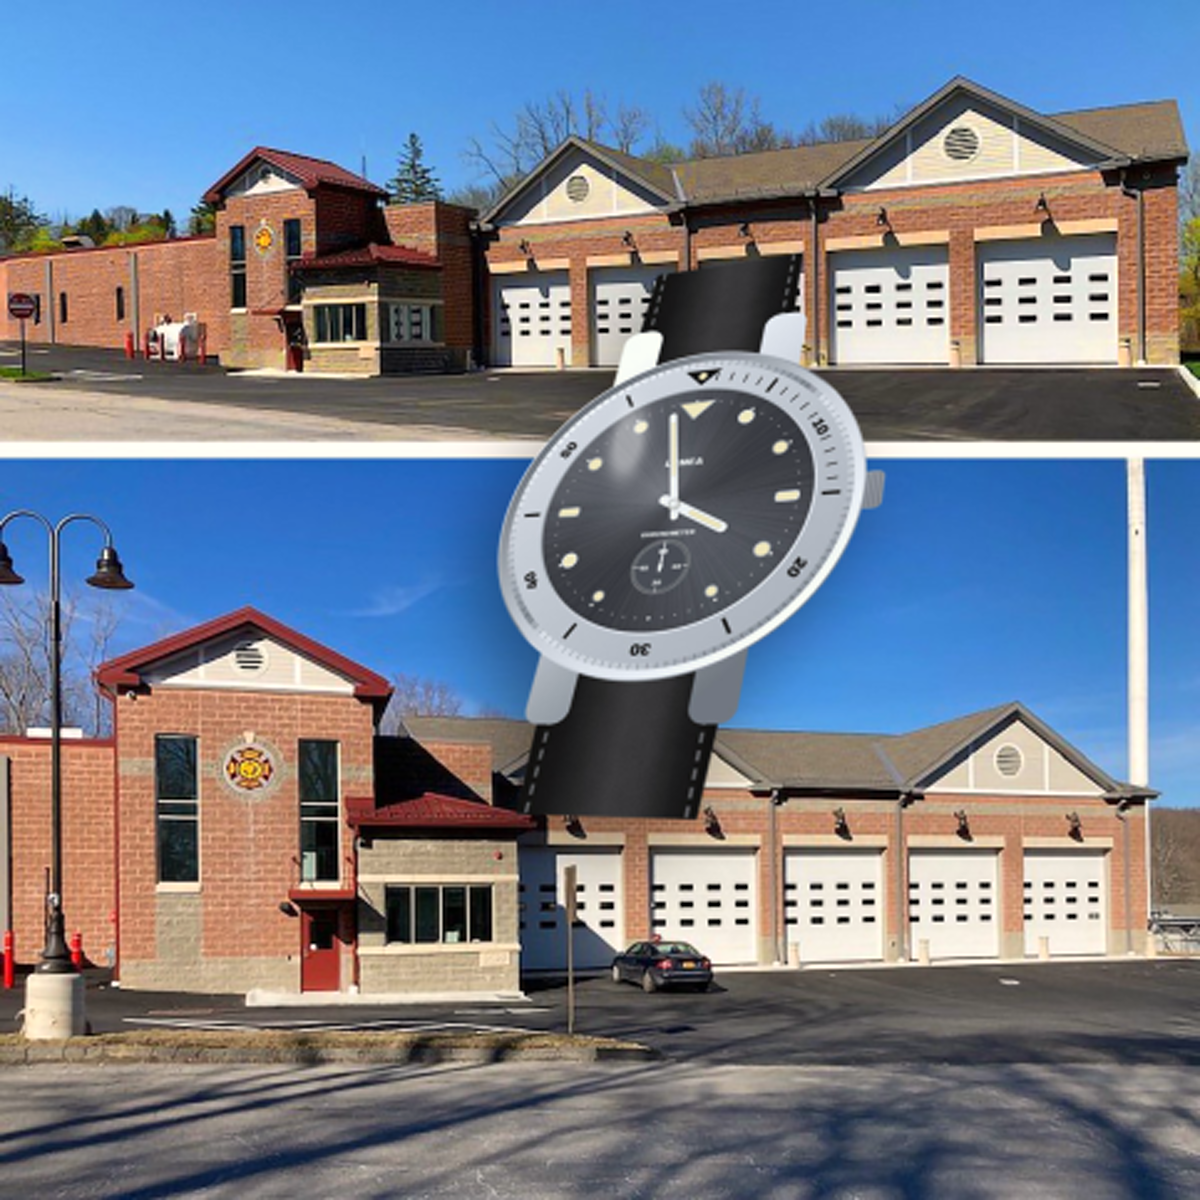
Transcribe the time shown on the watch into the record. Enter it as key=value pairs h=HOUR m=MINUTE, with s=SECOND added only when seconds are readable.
h=3 m=58
